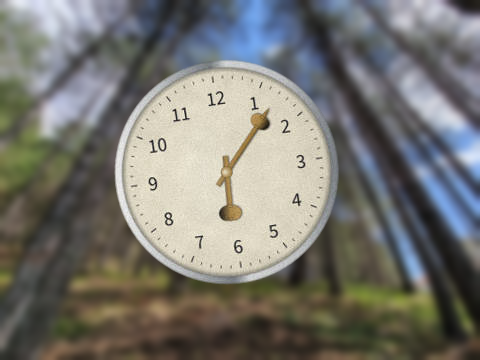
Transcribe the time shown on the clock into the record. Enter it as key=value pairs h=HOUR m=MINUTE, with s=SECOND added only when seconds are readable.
h=6 m=7
